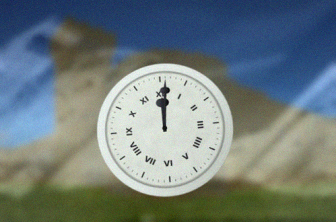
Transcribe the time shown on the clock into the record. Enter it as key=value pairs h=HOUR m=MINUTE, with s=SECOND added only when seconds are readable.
h=12 m=1
